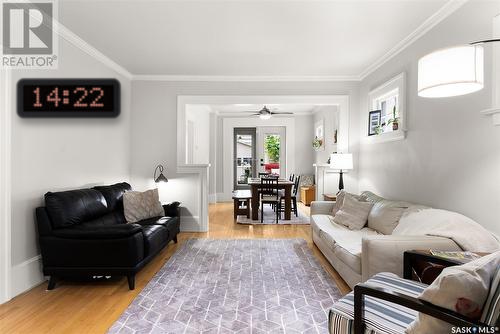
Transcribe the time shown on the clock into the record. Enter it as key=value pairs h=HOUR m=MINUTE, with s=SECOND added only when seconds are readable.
h=14 m=22
